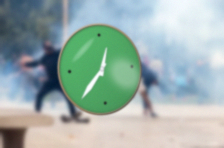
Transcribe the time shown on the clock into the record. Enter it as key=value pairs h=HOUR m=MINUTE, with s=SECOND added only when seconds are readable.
h=12 m=37
